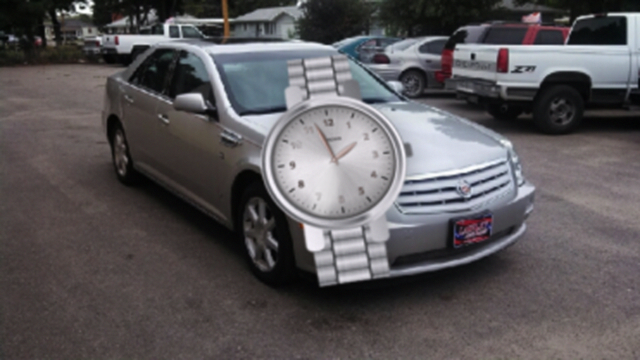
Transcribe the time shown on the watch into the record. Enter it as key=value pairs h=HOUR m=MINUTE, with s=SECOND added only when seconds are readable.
h=1 m=57
